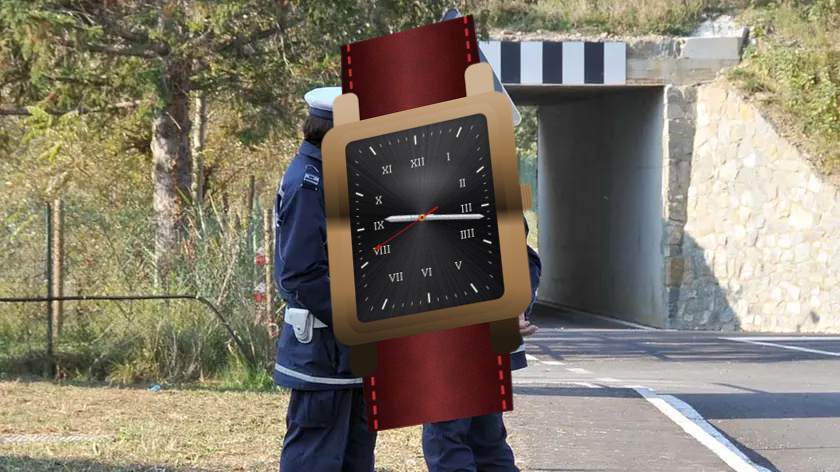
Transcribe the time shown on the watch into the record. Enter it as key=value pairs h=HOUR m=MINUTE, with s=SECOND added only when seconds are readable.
h=9 m=16 s=41
